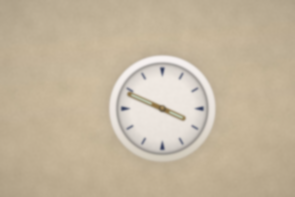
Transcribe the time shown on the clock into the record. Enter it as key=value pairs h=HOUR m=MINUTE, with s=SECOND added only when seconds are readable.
h=3 m=49
